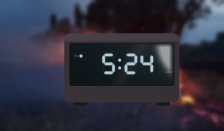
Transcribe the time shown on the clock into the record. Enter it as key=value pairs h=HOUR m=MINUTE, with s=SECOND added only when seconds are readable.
h=5 m=24
